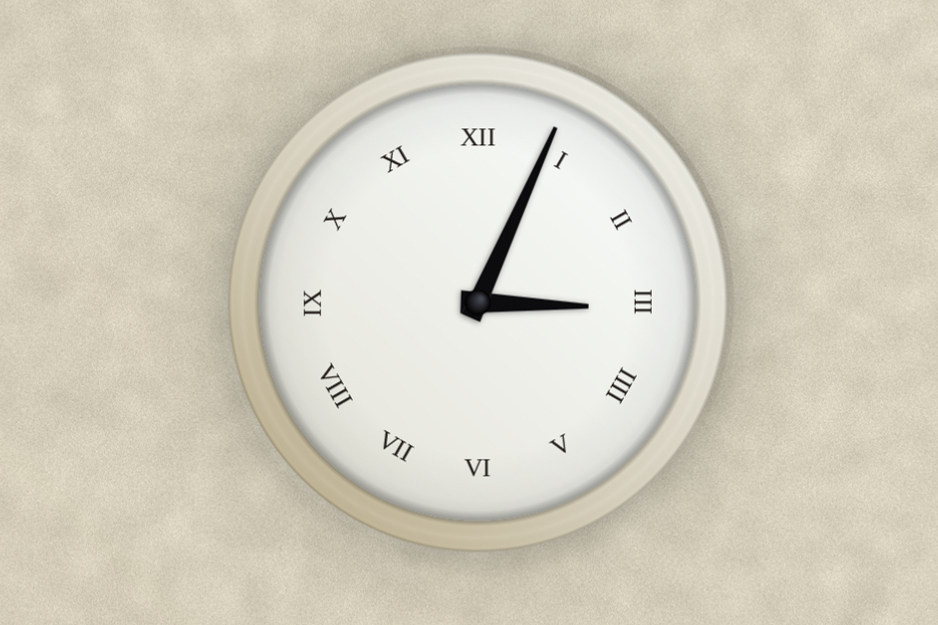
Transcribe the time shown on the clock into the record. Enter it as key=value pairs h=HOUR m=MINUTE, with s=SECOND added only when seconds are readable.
h=3 m=4
